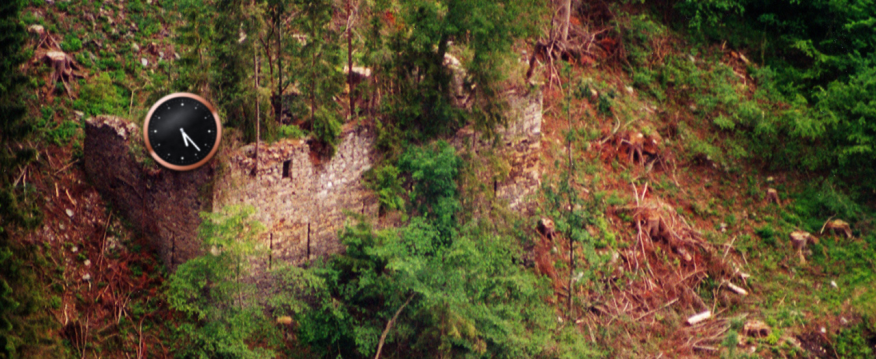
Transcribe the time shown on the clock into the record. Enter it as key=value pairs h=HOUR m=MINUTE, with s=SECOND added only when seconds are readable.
h=5 m=23
